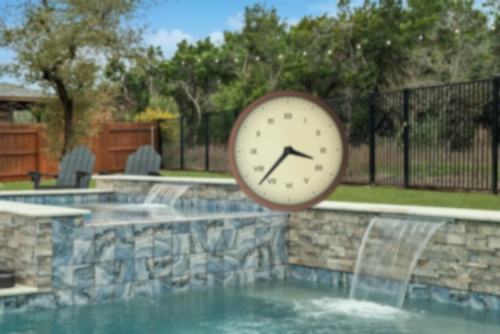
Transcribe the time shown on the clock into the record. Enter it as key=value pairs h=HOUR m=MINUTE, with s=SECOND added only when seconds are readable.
h=3 m=37
